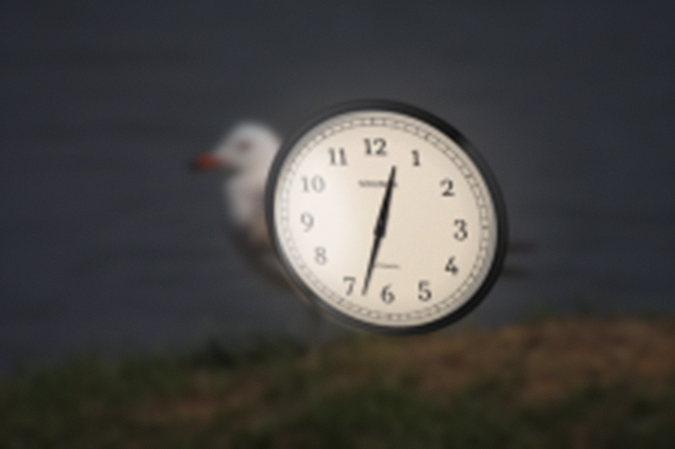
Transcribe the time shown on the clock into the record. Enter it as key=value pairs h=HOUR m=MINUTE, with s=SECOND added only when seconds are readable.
h=12 m=33
